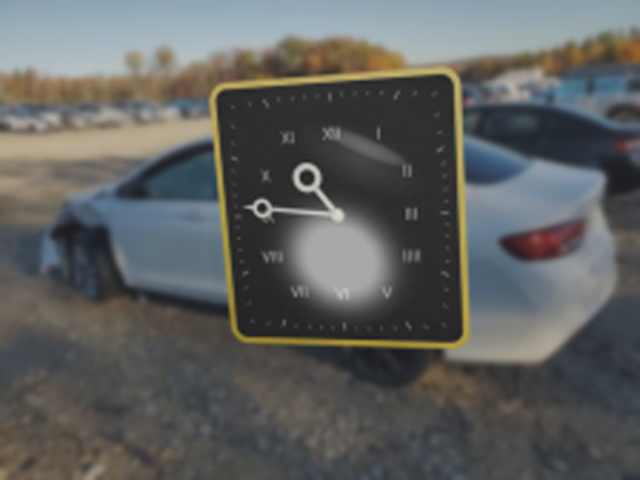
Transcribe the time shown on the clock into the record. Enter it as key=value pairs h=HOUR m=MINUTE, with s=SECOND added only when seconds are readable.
h=10 m=46
